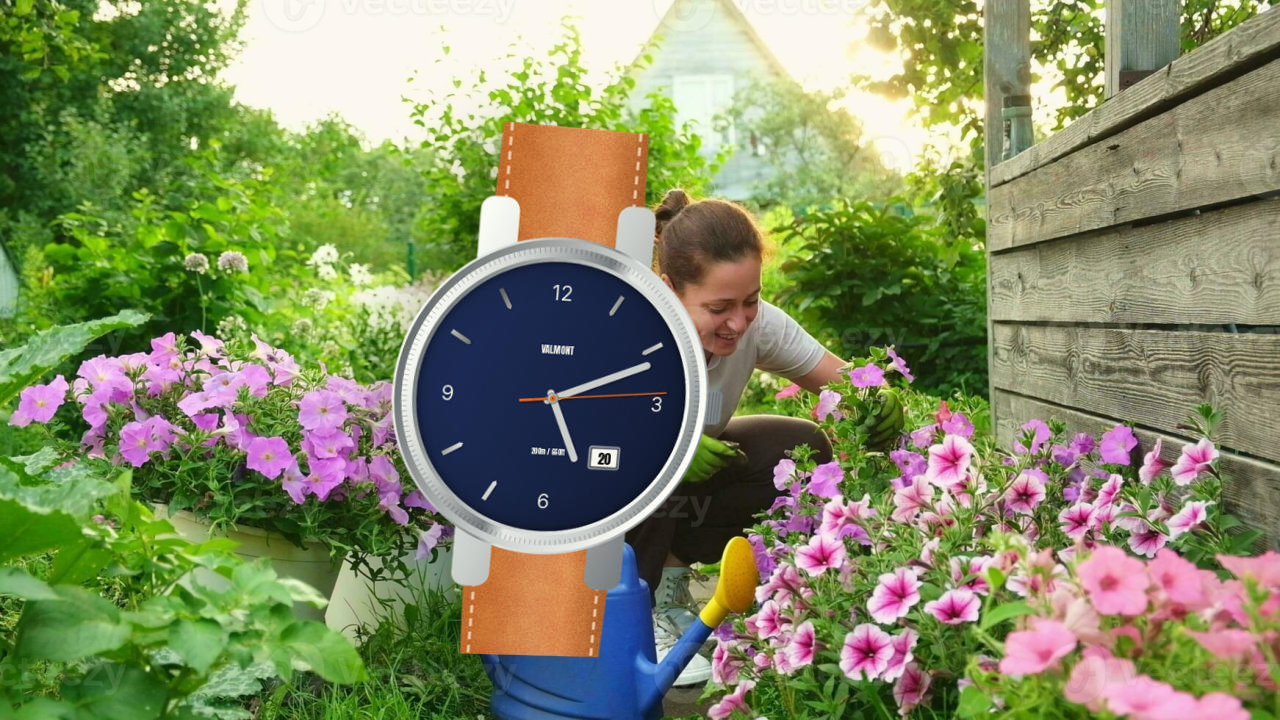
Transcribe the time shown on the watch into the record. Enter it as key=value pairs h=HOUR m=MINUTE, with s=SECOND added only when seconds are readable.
h=5 m=11 s=14
